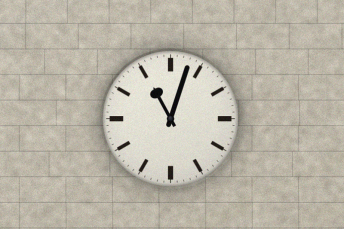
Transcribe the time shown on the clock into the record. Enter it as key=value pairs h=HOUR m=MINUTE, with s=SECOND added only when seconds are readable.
h=11 m=3
